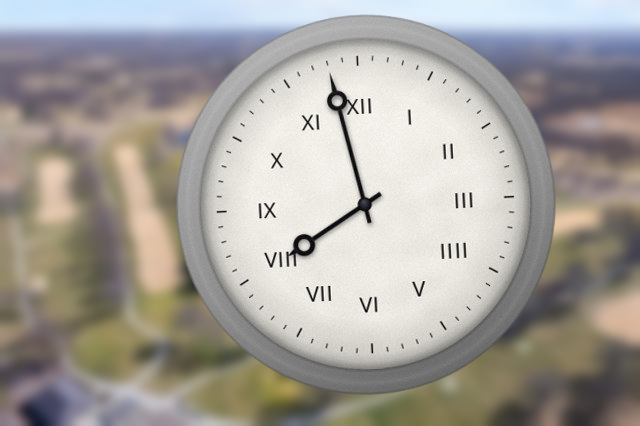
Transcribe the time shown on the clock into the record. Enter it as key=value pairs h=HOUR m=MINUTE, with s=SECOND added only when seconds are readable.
h=7 m=58
